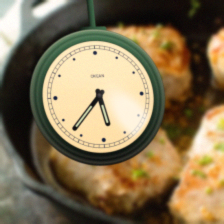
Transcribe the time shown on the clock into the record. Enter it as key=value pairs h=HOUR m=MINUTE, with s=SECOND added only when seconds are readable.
h=5 m=37
